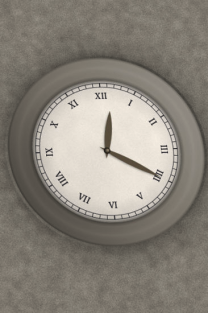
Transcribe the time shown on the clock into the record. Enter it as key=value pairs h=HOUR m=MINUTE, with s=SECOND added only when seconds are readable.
h=12 m=20
